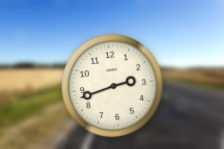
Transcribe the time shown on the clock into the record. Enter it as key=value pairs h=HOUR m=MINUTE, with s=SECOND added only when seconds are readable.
h=2 m=43
